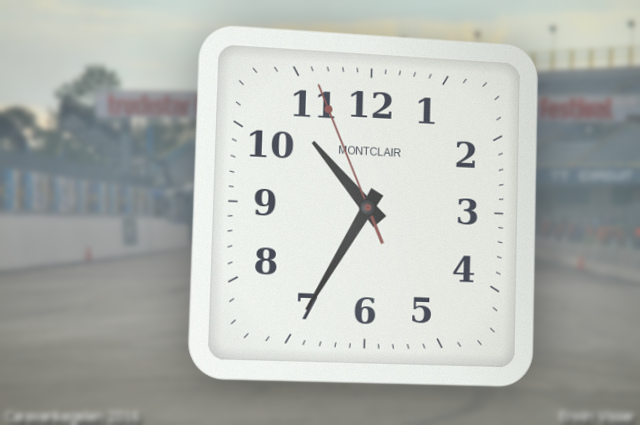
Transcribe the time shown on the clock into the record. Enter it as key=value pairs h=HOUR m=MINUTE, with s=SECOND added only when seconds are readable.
h=10 m=34 s=56
